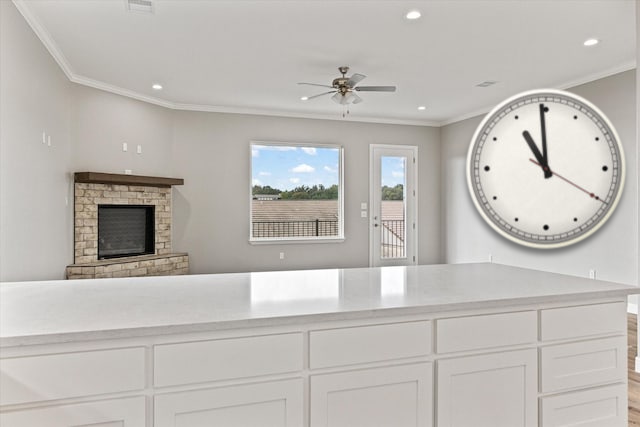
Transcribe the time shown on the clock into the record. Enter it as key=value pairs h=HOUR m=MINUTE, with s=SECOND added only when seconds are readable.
h=10 m=59 s=20
